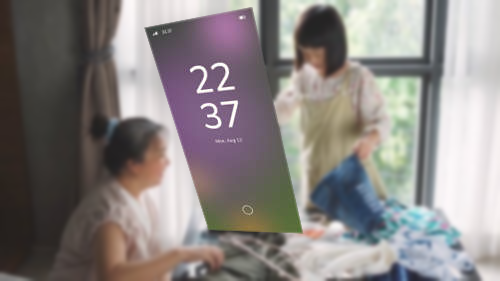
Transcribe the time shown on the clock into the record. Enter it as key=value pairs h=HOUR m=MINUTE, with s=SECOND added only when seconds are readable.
h=22 m=37
